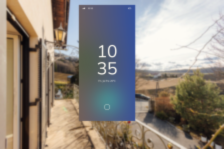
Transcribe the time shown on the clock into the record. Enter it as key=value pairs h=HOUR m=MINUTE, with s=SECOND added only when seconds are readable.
h=10 m=35
